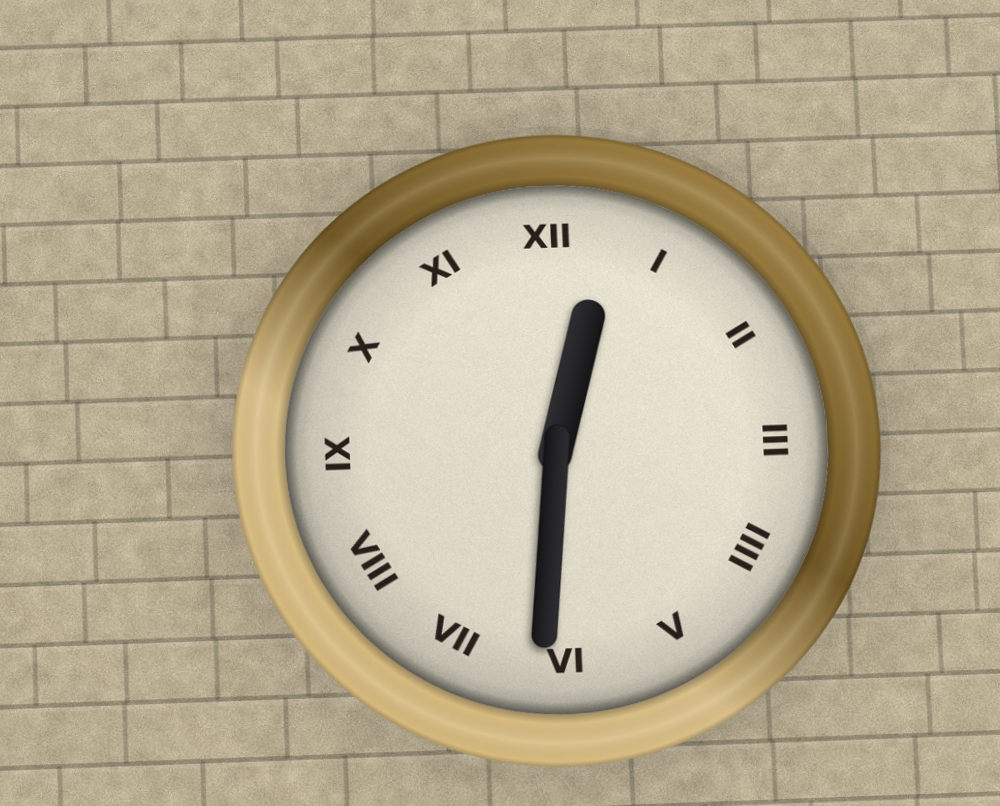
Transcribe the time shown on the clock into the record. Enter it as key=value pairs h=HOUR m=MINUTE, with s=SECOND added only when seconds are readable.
h=12 m=31
